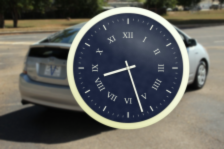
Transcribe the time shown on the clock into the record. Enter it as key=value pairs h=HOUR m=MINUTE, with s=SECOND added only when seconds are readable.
h=8 m=27
